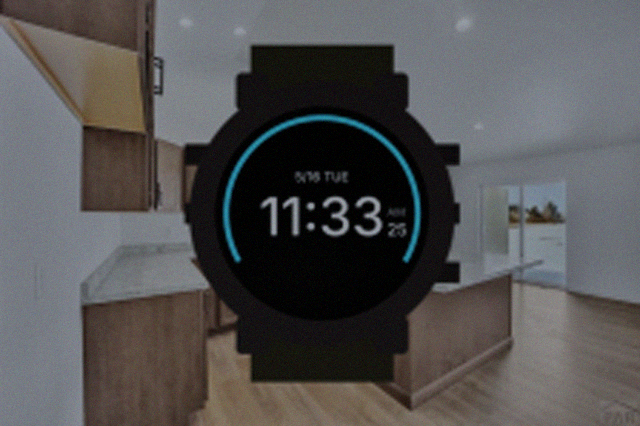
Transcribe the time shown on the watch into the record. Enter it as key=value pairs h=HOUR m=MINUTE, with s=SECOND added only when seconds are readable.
h=11 m=33
